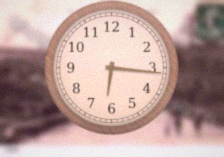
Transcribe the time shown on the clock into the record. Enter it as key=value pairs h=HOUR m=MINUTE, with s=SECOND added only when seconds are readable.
h=6 m=16
